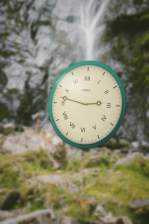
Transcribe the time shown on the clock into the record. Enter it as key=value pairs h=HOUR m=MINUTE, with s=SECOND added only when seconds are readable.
h=2 m=47
